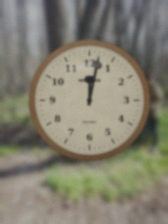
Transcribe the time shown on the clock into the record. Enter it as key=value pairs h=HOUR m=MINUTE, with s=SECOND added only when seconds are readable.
h=12 m=2
